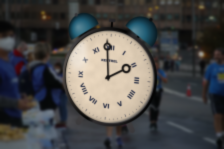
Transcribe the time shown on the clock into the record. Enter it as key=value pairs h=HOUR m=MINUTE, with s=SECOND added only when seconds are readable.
h=1 m=59
